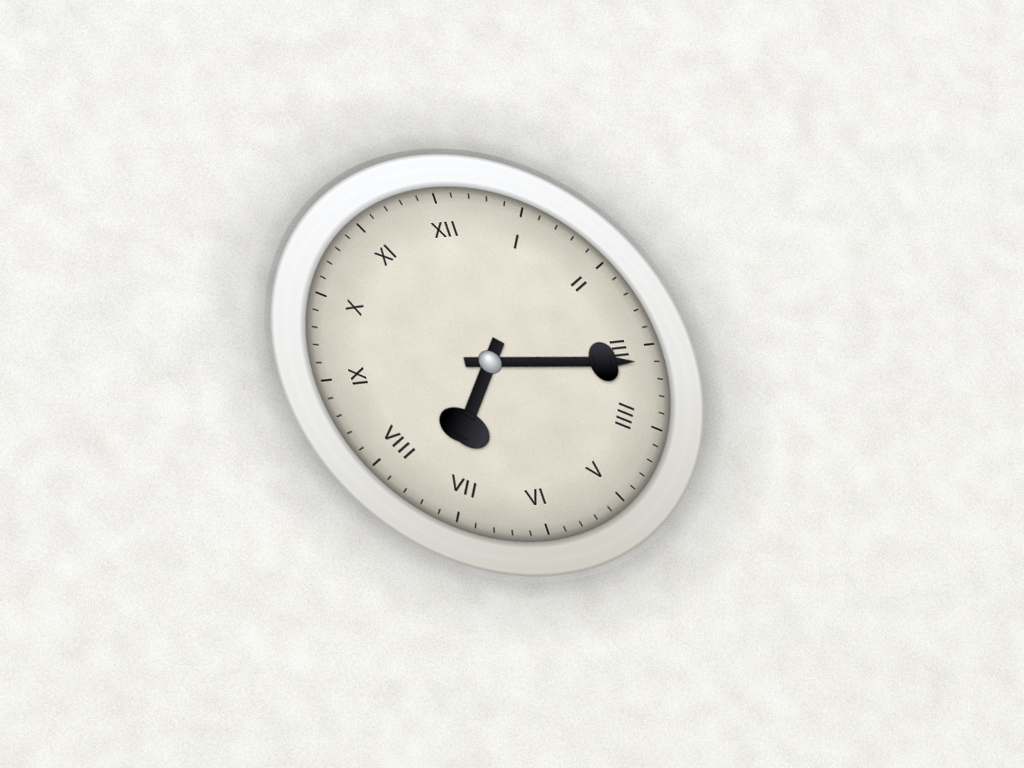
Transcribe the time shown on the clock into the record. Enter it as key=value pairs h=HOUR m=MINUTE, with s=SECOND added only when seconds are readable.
h=7 m=16
